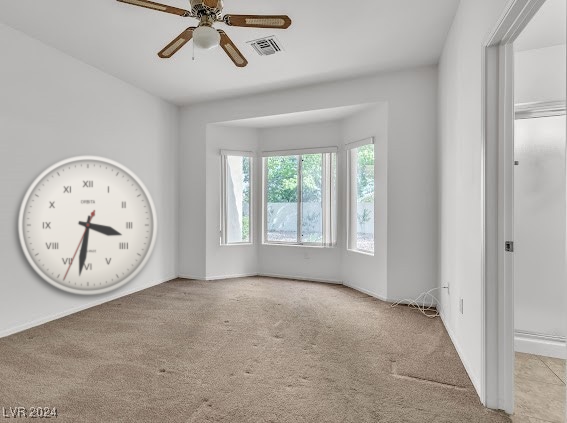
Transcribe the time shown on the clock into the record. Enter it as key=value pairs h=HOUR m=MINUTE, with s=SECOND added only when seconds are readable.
h=3 m=31 s=34
